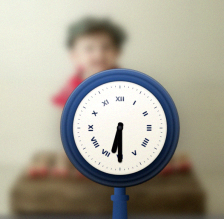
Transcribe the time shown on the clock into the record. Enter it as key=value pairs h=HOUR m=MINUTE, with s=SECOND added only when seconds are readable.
h=6 m=30
